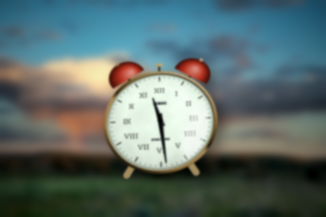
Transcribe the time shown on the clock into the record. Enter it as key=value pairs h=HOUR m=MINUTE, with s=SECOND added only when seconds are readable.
h=11 m=29
